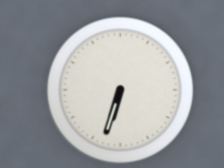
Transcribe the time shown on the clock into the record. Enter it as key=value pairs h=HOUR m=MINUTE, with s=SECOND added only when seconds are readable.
h=6 m=33
